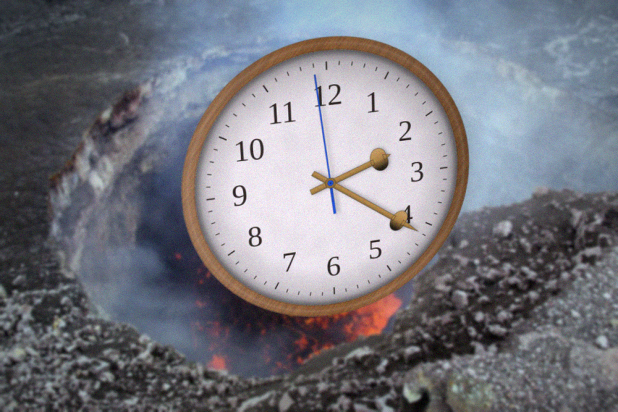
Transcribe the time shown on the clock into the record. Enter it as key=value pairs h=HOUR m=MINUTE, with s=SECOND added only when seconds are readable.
h=2 m=20 s=59
